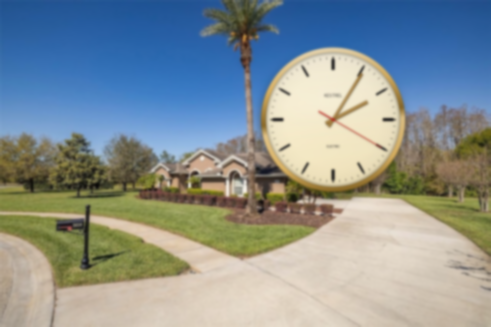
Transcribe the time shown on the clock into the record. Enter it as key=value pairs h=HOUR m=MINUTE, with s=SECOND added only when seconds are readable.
h=2 m=5 s=20
